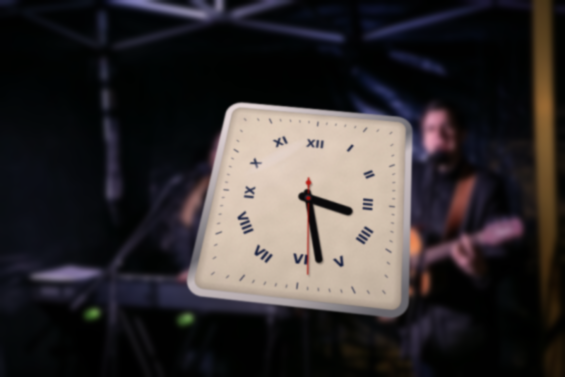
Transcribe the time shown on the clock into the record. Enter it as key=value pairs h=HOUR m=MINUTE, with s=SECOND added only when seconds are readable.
h=3 m=27 s=29
